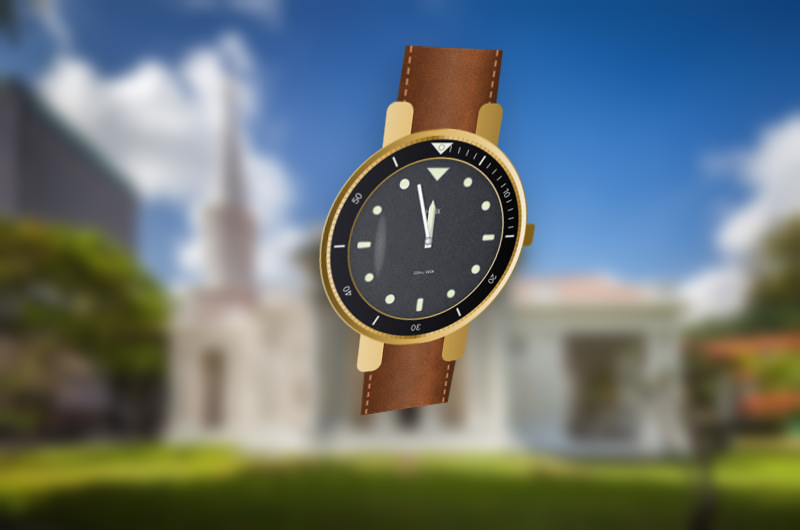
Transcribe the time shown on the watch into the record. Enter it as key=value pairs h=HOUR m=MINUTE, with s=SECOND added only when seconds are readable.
h=11 m=57
